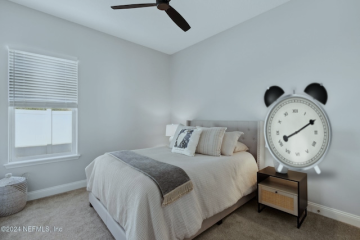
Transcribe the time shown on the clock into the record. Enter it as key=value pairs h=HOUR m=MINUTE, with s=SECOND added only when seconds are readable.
h=8 m=10
